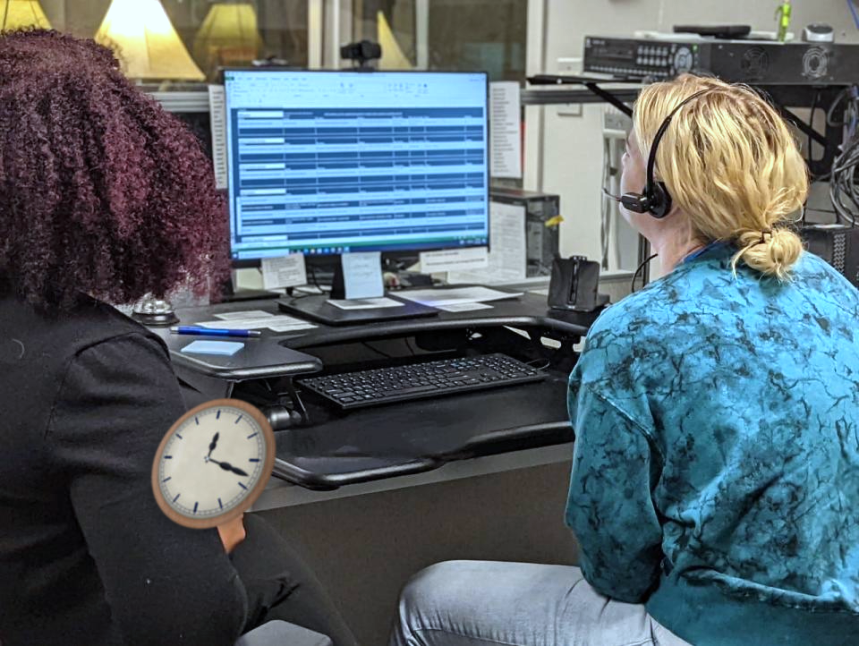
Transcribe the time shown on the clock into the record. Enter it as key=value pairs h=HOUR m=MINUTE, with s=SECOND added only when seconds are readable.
h=12 m=18
